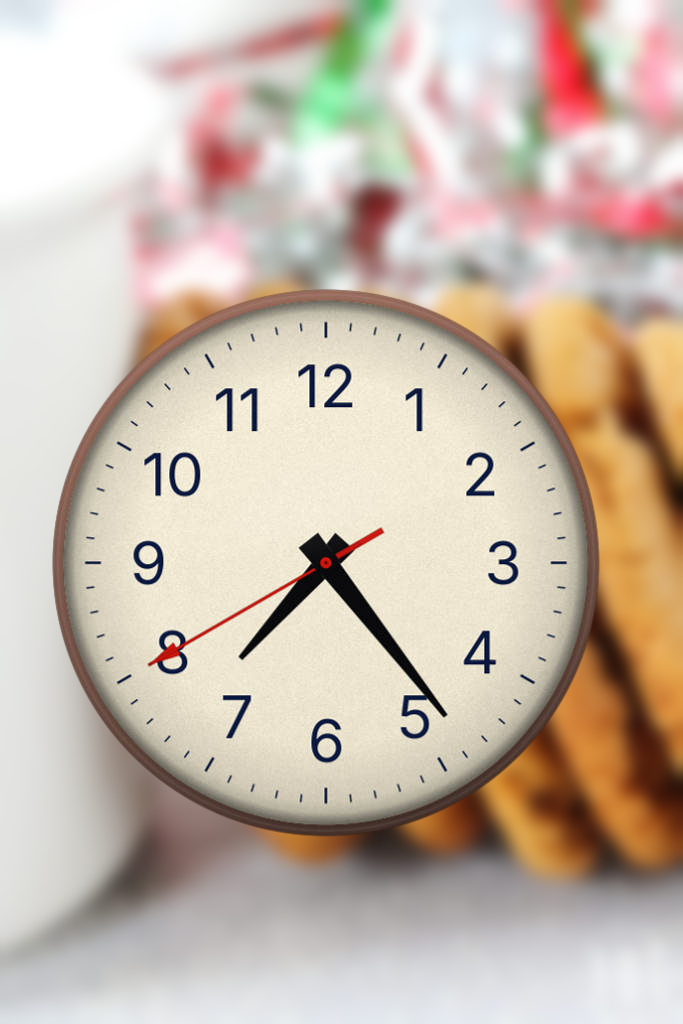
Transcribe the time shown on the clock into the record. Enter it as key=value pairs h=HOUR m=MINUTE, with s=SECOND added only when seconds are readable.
h=7 m=23 s=40
